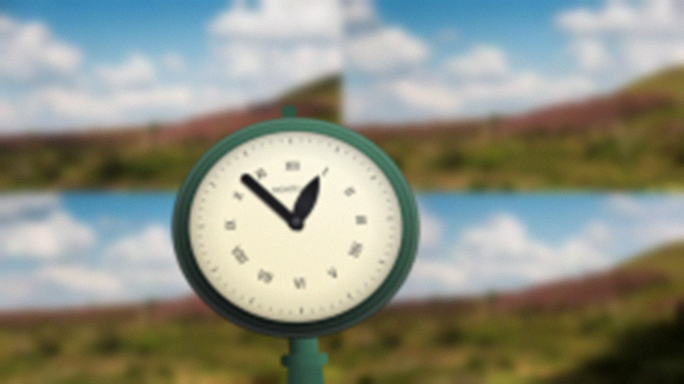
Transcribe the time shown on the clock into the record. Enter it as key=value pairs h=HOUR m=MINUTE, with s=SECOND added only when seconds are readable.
h=12 m=53
